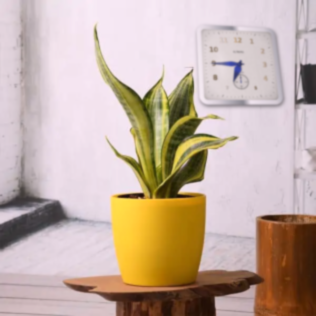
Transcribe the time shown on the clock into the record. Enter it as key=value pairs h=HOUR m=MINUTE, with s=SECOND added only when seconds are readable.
h=6 m=45
